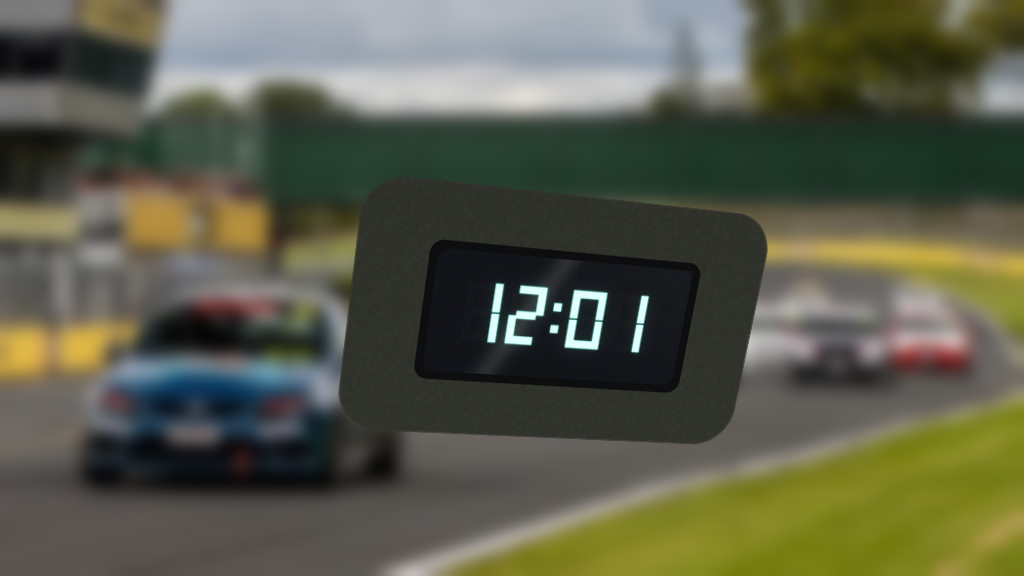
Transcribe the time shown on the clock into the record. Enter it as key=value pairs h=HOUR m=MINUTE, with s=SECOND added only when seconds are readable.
h=12 m=1
